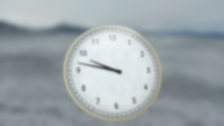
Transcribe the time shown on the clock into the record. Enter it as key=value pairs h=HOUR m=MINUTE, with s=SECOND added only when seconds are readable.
h=9 m=47
